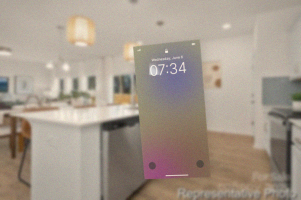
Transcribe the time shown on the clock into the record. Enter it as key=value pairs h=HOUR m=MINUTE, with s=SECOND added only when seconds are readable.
h=7 m=34
